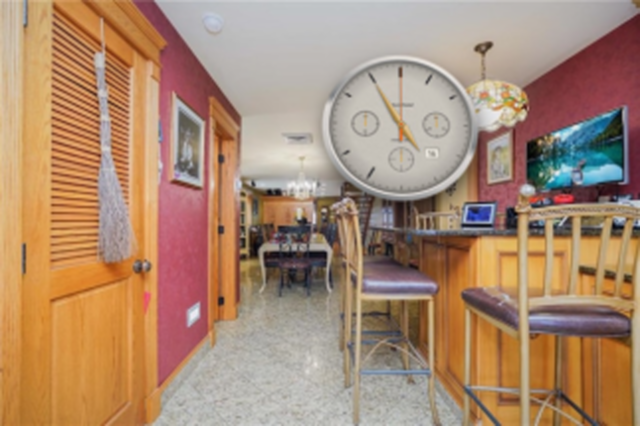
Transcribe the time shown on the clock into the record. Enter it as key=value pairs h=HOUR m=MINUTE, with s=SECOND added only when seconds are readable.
h=4 m=55
